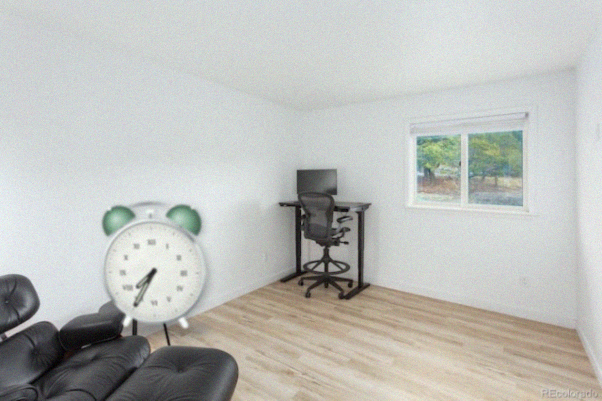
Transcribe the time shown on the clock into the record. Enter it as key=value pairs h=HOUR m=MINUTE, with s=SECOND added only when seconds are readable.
h=7 m=35
